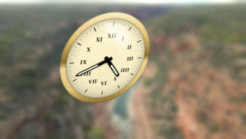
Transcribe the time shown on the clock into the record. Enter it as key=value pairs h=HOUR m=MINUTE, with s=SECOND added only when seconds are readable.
h=4 m=41
